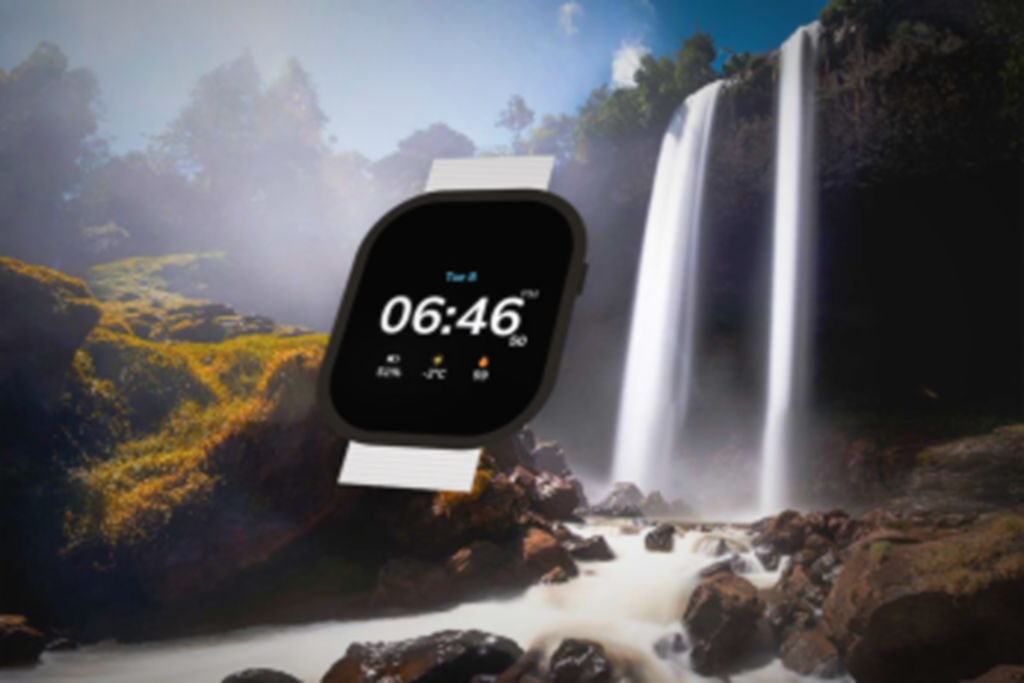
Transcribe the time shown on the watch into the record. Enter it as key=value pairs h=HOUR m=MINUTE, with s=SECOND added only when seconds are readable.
h=6 m=46
